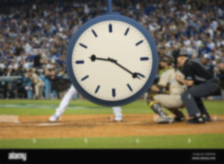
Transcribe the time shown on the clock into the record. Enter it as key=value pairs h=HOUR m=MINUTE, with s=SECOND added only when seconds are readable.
h=9 m=21
